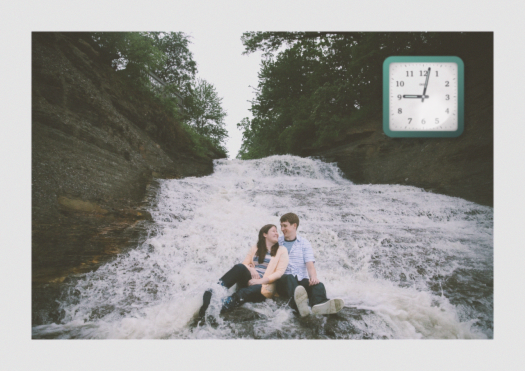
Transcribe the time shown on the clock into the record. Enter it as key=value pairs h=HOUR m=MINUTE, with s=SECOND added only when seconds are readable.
h=9 m=2
